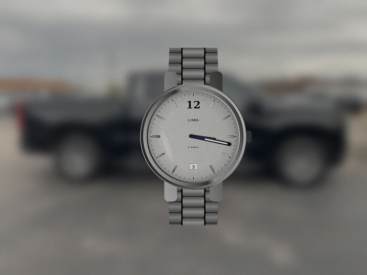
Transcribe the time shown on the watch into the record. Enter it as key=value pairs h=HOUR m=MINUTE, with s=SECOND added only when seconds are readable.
h=3 m=17
